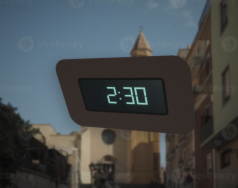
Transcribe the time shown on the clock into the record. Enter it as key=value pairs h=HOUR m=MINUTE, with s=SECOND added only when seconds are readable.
h=2 m=30
